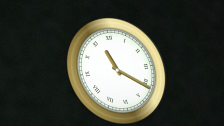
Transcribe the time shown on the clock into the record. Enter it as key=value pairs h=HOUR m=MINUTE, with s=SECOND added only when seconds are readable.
h=11 m=21
